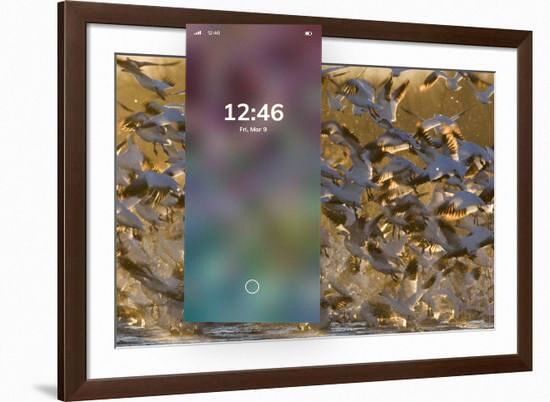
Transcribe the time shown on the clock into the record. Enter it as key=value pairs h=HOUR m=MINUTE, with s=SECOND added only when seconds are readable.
h=12 m=46
